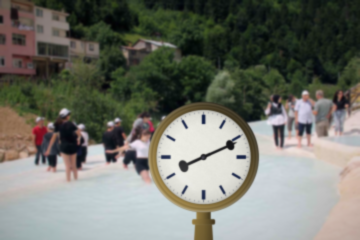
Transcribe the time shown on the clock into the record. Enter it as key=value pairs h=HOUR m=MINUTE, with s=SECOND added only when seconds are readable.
h=8 m=11
